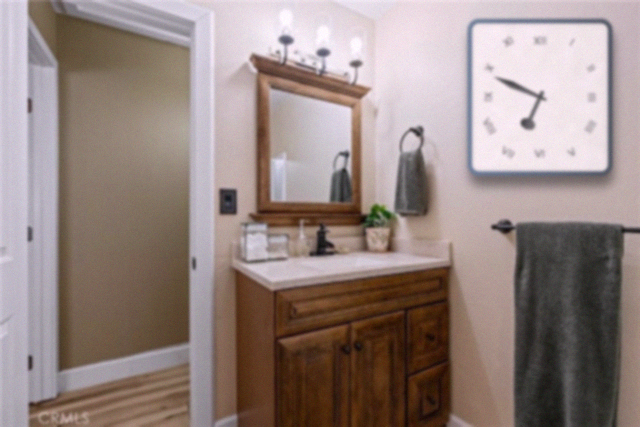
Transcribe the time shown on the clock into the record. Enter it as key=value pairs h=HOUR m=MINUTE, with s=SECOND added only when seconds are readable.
h=6 m=49
